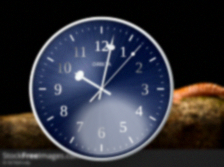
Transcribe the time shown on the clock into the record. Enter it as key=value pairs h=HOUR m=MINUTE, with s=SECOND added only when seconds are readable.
h=10 m=2 s=7
